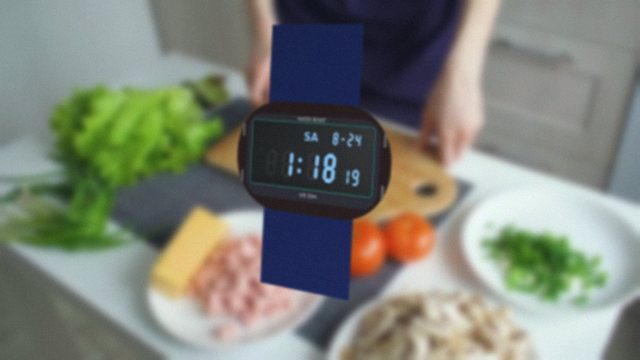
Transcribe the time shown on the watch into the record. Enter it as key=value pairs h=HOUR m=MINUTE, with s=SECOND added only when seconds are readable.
h=1 m=18 s=19
